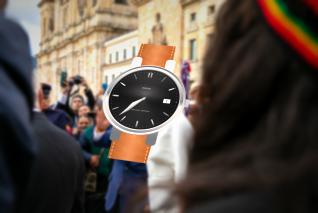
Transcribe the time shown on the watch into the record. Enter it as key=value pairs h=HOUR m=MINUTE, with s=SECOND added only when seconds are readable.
h=7 m=37
